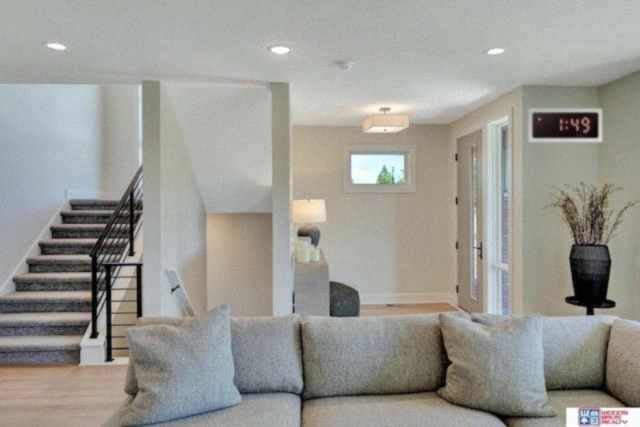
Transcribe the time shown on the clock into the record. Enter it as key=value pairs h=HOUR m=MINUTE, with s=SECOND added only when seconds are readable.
h=1 m=49
